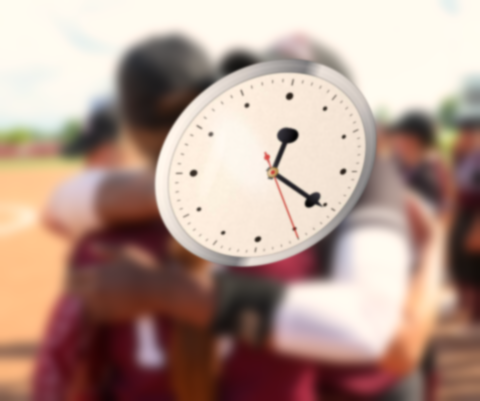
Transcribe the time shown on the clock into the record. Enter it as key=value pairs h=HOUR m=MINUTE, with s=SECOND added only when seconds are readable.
h=12 m=20 s=25
